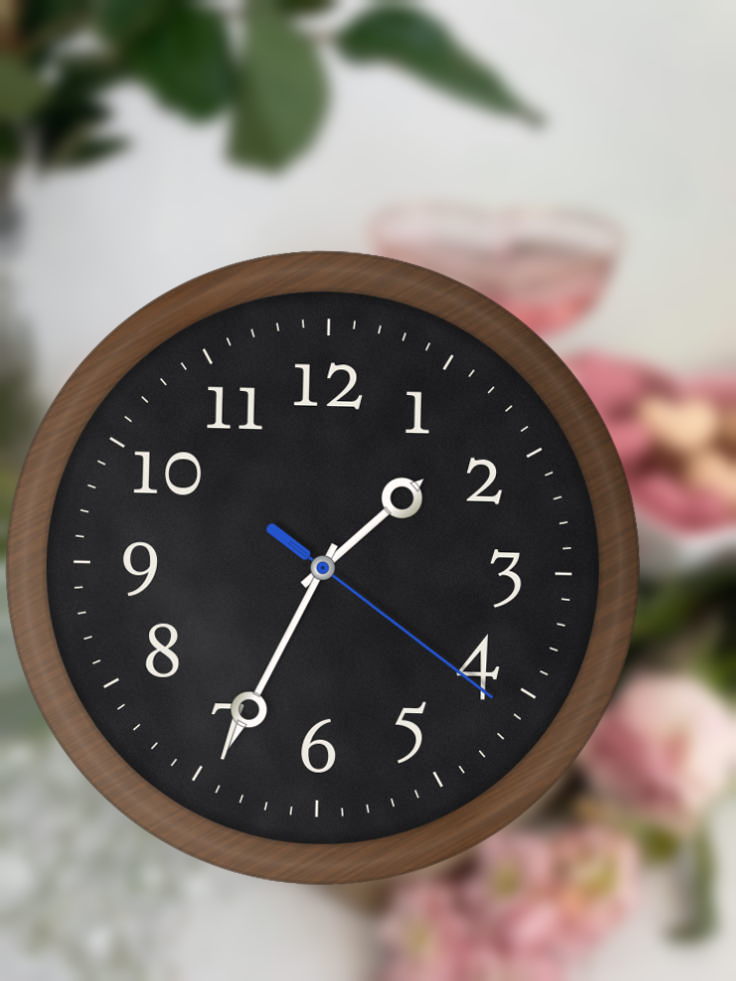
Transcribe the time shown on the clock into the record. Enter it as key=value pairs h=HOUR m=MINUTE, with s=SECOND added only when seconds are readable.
h=1 m=34 s=21
